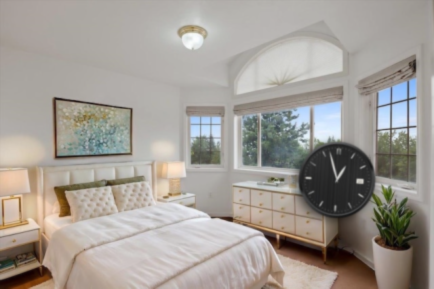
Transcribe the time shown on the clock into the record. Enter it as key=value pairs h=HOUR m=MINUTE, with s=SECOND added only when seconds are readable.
h=12 m=57
